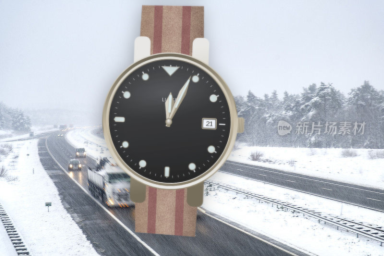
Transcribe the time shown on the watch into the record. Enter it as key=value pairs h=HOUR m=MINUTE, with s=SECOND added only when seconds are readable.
h=12 m=4
